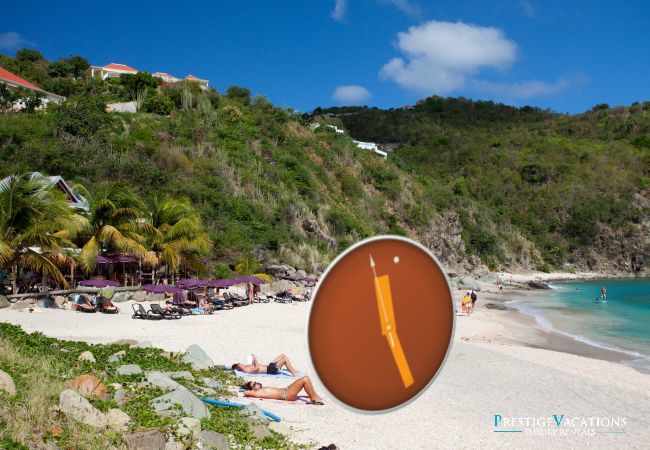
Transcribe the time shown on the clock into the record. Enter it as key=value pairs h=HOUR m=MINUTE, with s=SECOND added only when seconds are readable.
h=11 m=24 s=56
